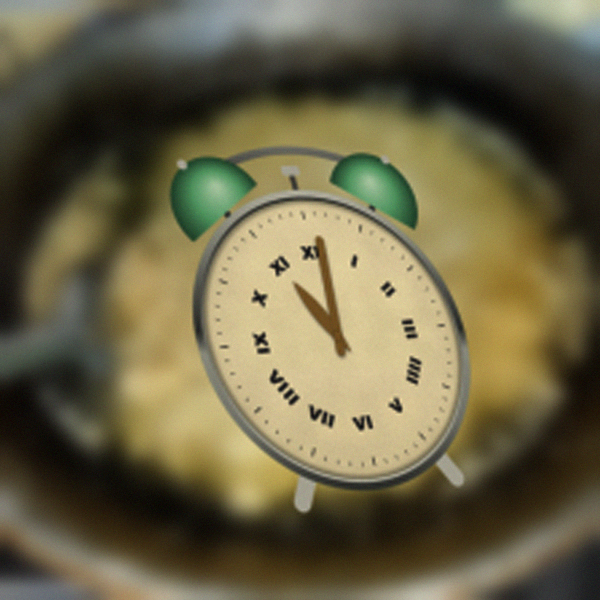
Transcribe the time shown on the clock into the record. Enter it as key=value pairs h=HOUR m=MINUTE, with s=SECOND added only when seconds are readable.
h=11 m=1
